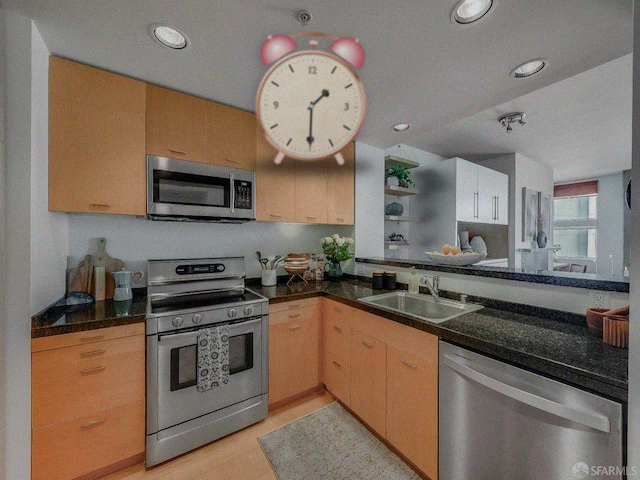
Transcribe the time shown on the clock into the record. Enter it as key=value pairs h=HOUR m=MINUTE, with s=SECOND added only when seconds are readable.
h=1 m=30
